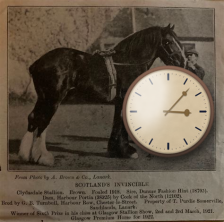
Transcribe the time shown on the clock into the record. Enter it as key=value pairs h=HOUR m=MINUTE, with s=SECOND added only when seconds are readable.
h=3 m=7
